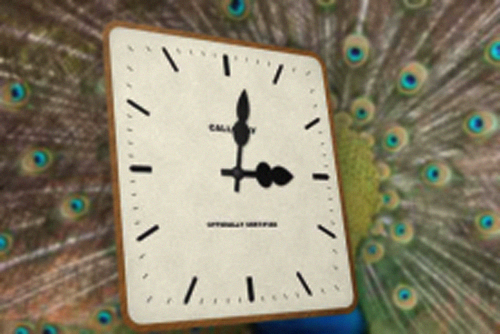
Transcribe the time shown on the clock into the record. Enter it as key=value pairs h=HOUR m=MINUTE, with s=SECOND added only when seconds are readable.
h=3 m=2
